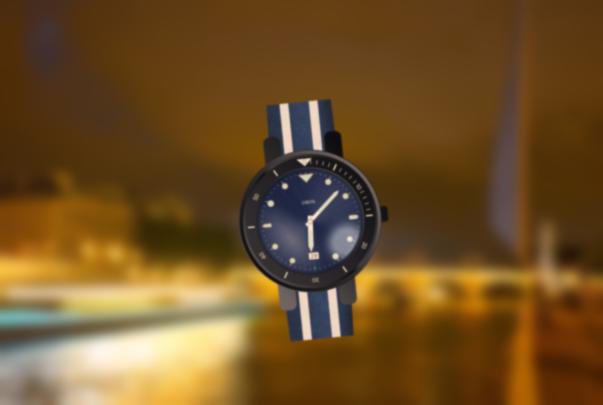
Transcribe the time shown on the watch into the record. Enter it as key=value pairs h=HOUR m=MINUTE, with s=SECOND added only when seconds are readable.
h=6 m=8
